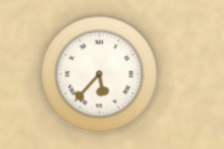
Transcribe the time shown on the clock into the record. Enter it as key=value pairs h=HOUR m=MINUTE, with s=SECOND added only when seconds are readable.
h=5 m=37
